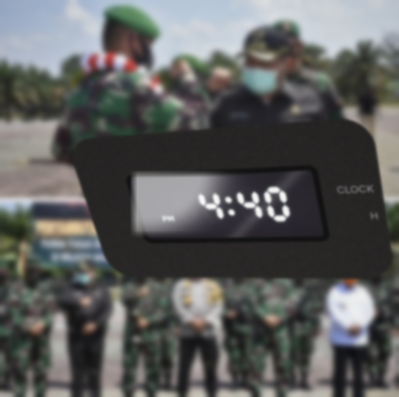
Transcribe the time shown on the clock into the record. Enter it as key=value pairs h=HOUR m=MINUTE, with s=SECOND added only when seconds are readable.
h=4 m=40
